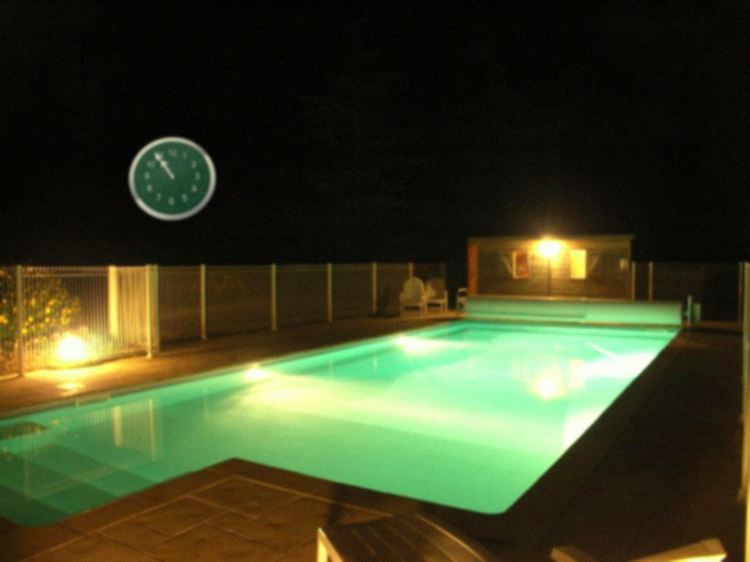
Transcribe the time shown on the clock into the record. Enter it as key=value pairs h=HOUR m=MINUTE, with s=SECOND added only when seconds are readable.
h=10 m=54
